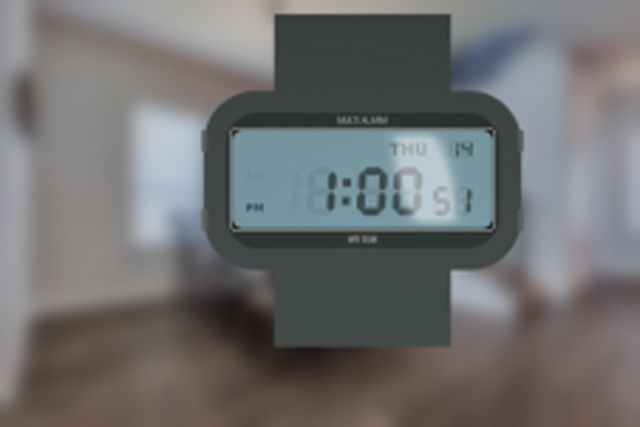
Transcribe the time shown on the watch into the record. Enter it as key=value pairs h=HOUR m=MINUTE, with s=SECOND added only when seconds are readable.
h=1 m=0 s=51
